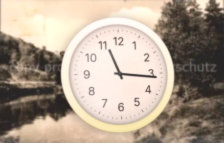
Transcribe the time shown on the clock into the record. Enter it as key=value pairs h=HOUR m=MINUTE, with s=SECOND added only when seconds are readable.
h=11 m=16
